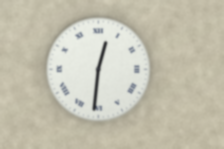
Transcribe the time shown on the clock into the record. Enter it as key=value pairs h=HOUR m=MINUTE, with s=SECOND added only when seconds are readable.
h=12 m=31
